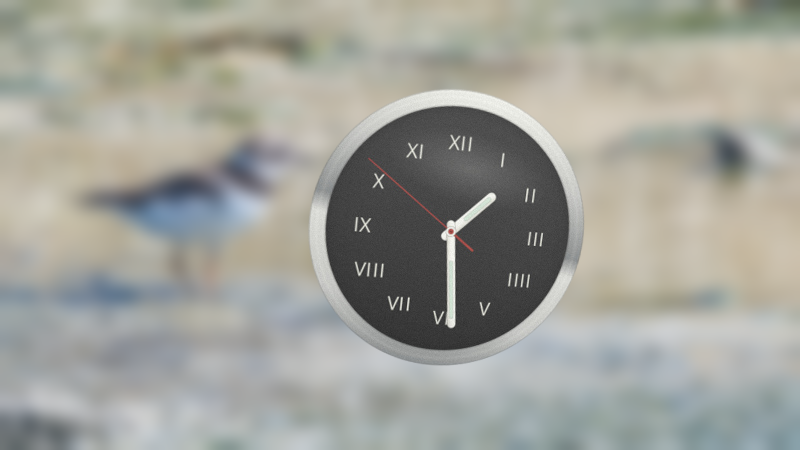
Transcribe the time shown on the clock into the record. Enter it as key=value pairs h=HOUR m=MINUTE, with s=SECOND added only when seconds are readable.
h=1 m=28 s=51
